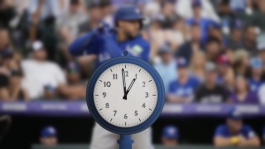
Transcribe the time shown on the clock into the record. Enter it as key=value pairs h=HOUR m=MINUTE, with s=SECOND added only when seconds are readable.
h=12 m=59
